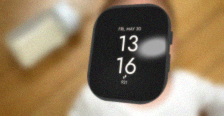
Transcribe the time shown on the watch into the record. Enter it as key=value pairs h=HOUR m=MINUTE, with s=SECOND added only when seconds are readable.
h=13 m=16
